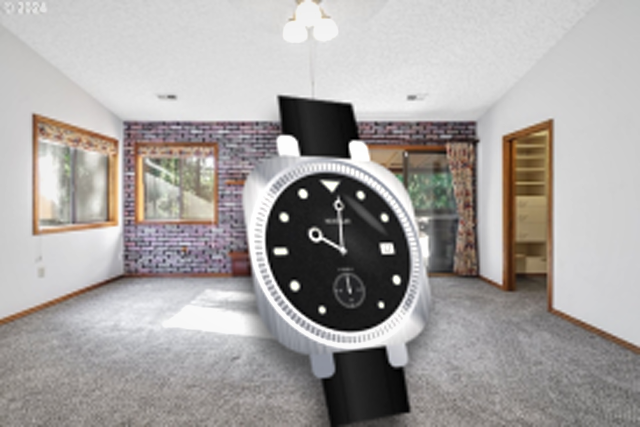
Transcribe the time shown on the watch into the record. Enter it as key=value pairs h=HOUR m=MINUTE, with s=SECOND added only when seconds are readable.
h=10 m=1
